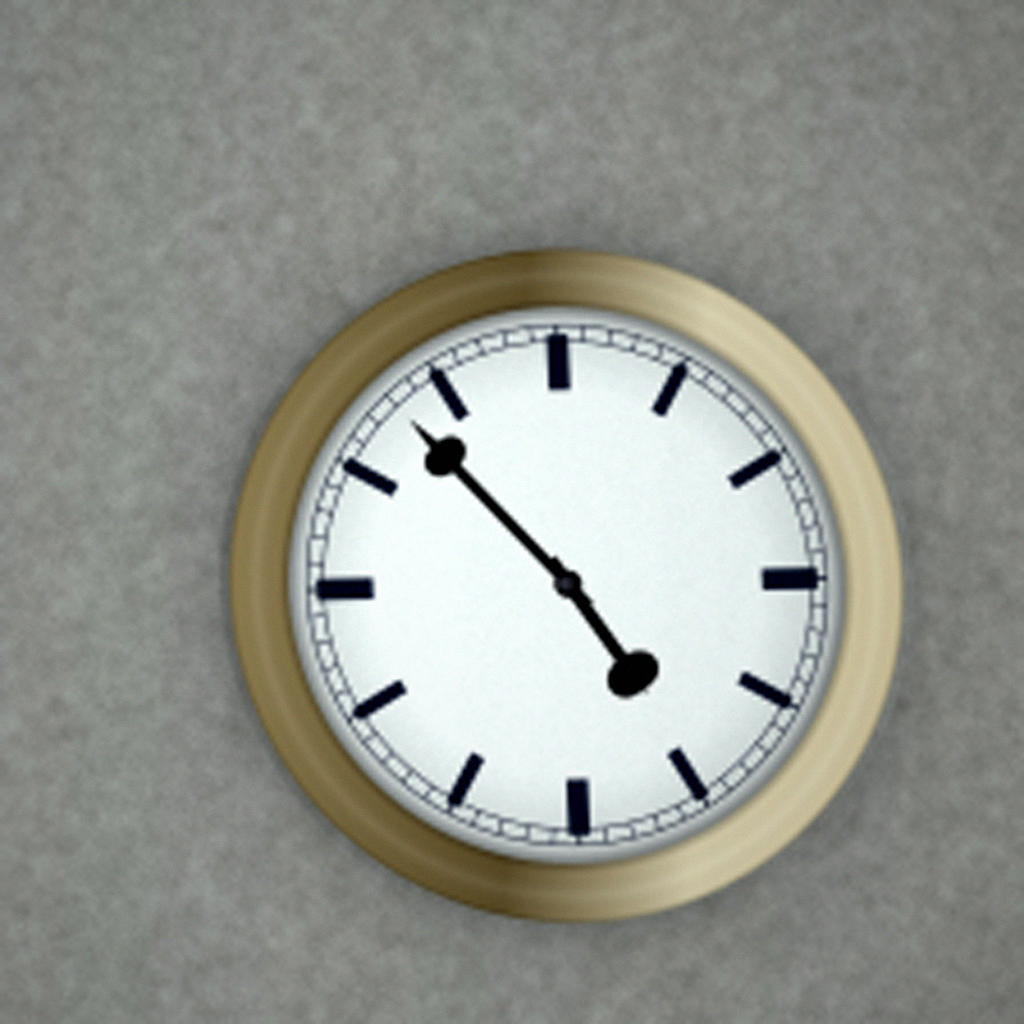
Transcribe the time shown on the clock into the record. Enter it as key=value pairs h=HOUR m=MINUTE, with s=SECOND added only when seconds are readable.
h=4 m=53
